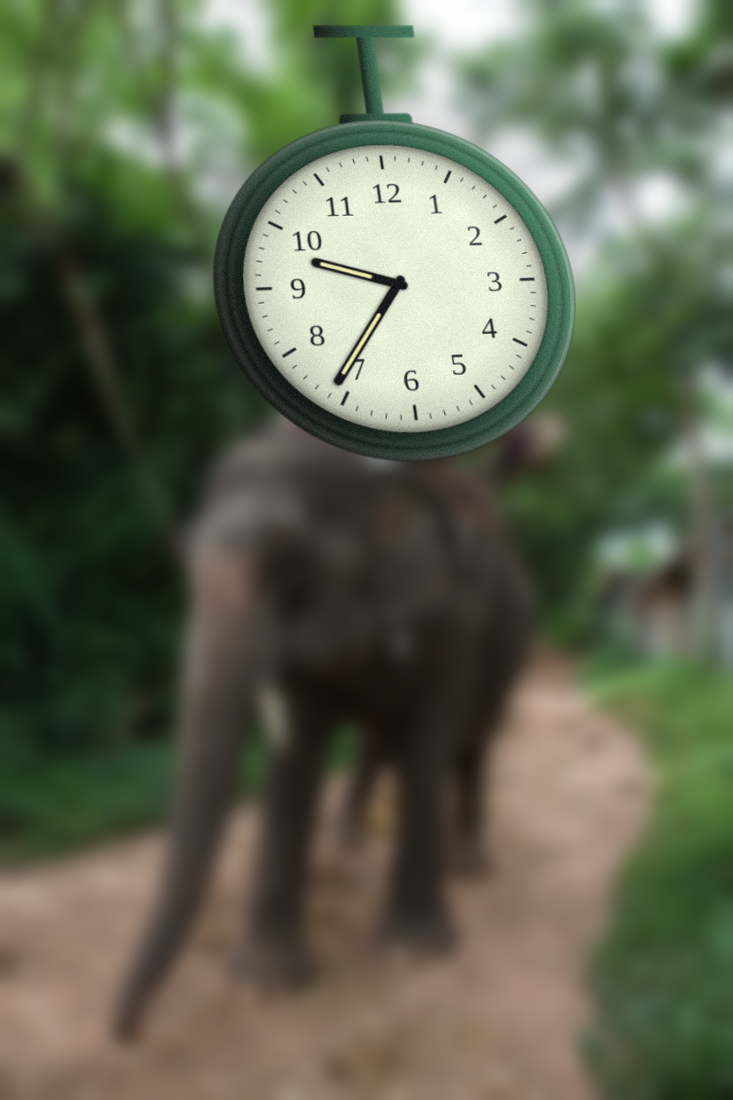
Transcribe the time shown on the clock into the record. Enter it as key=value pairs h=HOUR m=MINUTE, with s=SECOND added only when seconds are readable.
h=9 m=36
